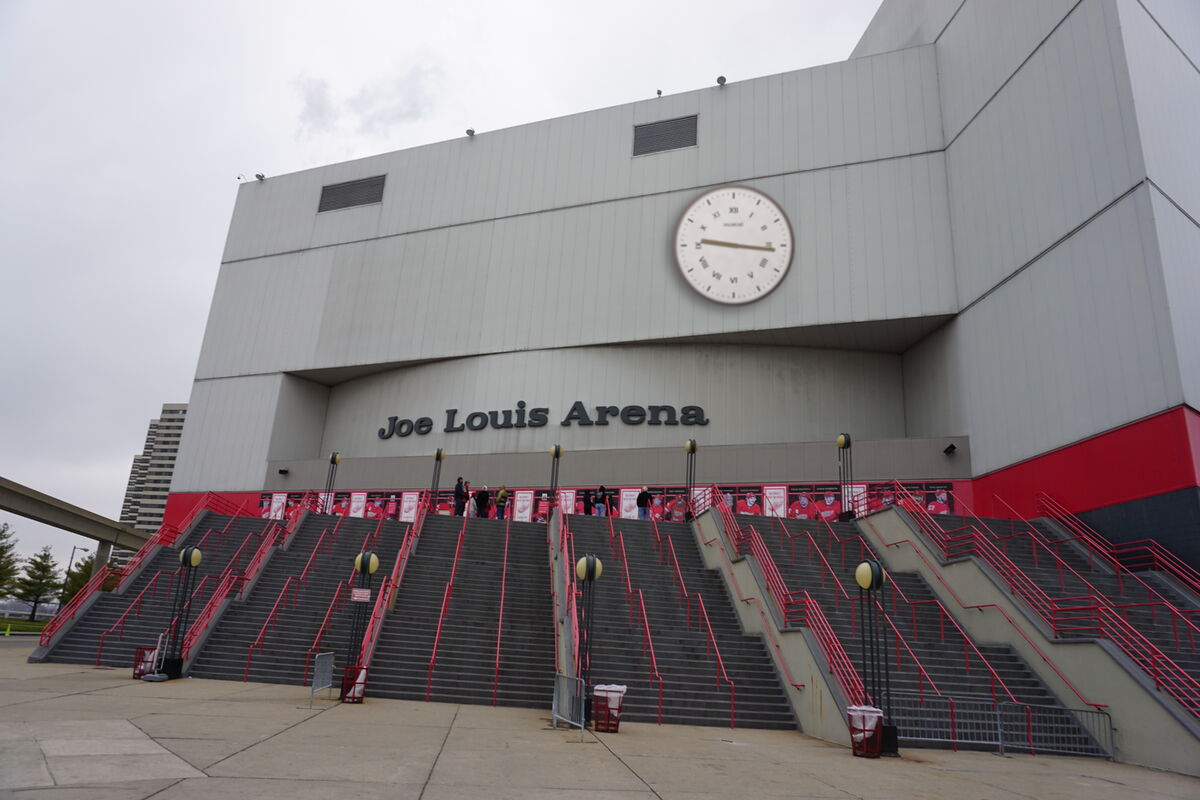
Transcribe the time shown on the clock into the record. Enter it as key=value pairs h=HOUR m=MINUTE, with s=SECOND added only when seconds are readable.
h=9 m=16
